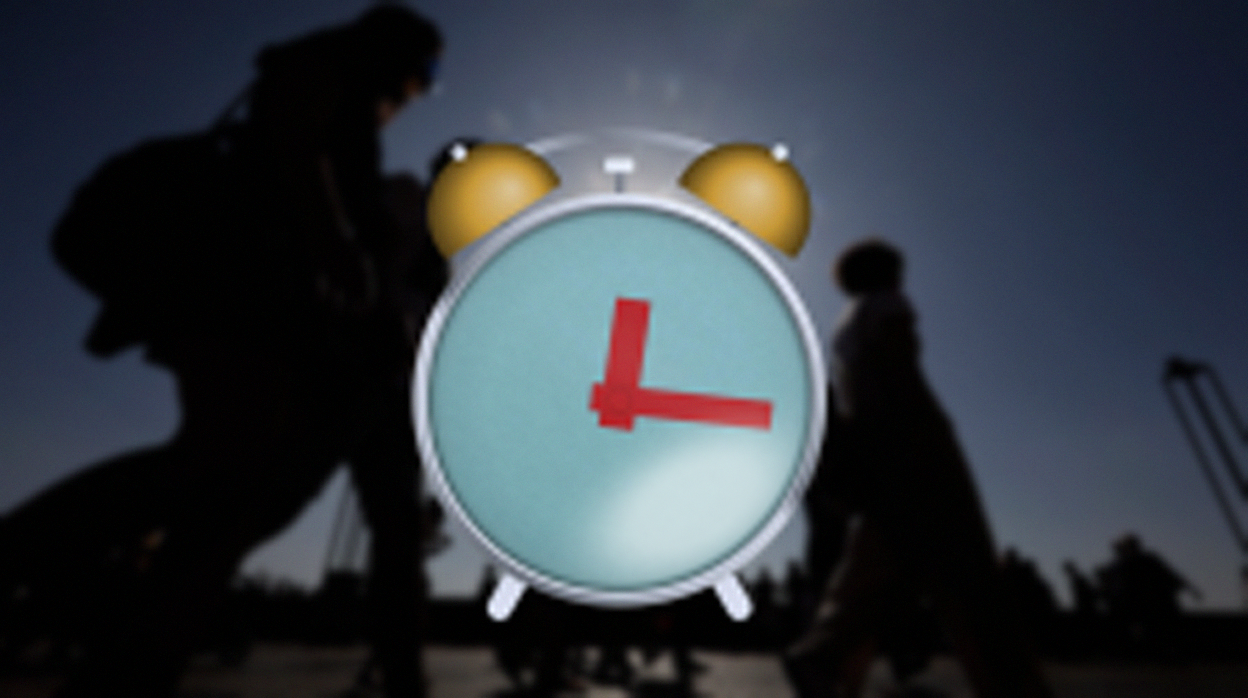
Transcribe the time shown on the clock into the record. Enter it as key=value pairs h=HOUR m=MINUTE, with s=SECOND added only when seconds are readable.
h=12 m=16
